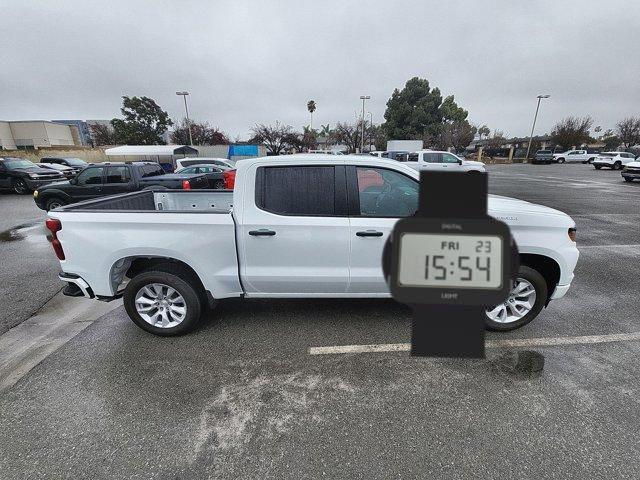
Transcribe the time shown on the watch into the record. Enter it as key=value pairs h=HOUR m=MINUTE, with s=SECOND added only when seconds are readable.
h=15 m=54
